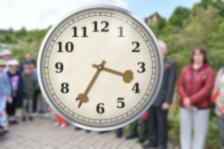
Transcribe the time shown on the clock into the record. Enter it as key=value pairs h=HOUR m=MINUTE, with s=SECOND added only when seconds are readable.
h=3 m=35
